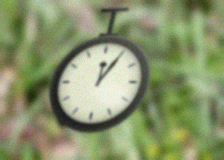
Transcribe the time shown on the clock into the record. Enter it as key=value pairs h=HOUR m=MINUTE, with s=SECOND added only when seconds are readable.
h=12 m=5
